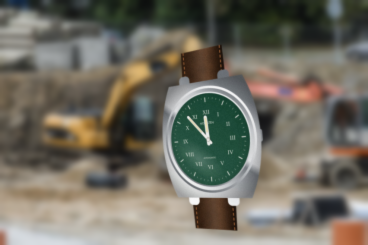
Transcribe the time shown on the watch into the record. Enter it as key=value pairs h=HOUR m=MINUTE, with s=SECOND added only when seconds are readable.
h=11 m=53
